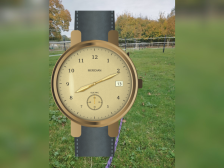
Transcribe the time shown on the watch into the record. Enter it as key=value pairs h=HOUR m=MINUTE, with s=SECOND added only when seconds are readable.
h=8 m=11
